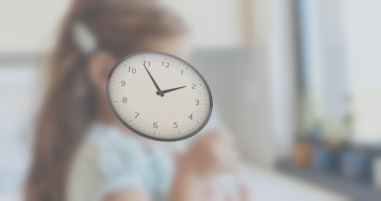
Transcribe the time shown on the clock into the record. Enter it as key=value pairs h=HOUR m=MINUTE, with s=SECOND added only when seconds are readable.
h=1 m=54
